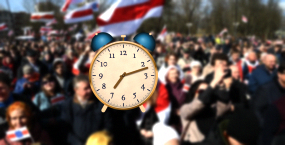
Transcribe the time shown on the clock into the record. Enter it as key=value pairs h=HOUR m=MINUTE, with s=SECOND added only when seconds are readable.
h=7 m=12
